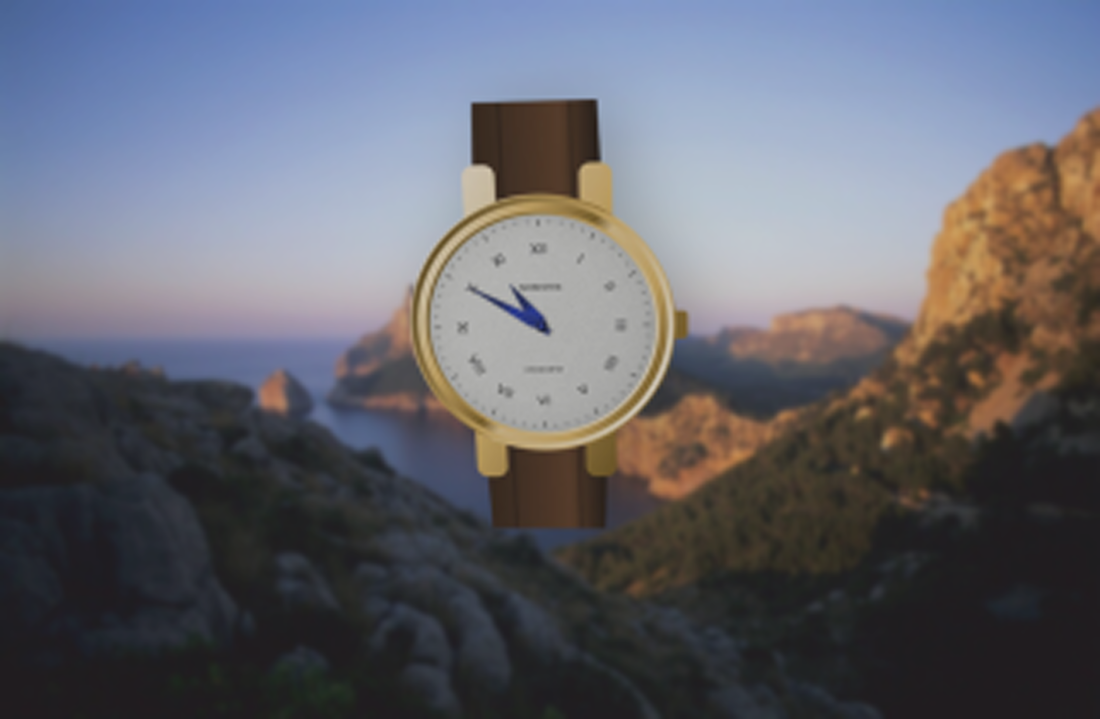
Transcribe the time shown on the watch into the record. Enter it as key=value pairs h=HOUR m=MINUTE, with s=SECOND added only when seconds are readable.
h=10 m=50
